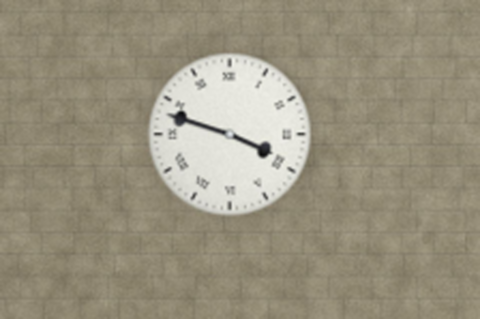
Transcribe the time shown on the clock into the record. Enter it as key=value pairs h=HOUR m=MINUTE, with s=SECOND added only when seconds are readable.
h=3 m=48
